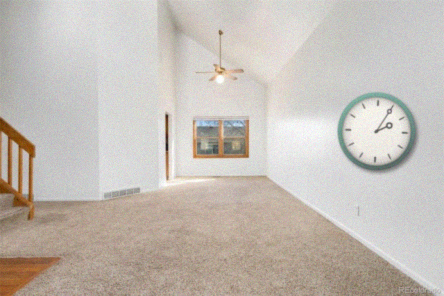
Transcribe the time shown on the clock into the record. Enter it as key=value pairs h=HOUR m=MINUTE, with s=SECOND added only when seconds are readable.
h=2 m=5
